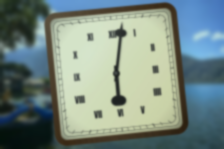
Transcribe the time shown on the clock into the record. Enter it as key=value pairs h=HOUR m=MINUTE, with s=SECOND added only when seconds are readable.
h=6 m=2
